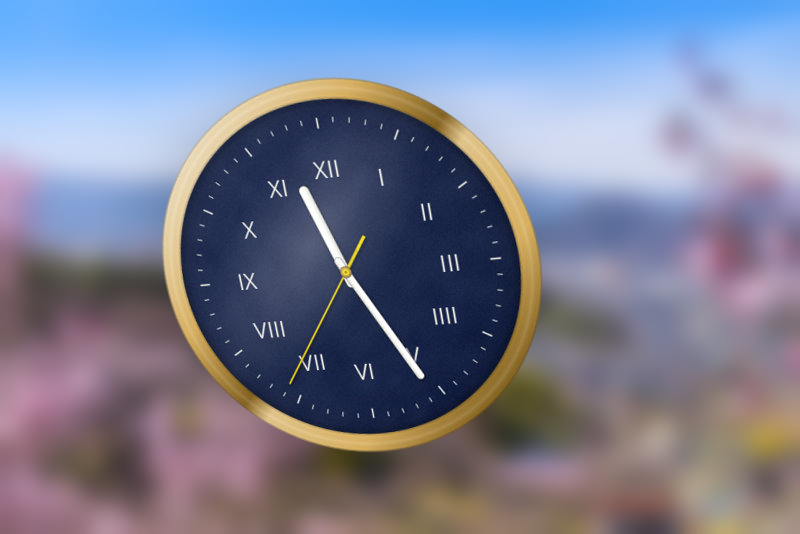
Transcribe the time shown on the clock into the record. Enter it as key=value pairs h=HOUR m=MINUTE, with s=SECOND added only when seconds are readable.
h=11 m=25 s=36
